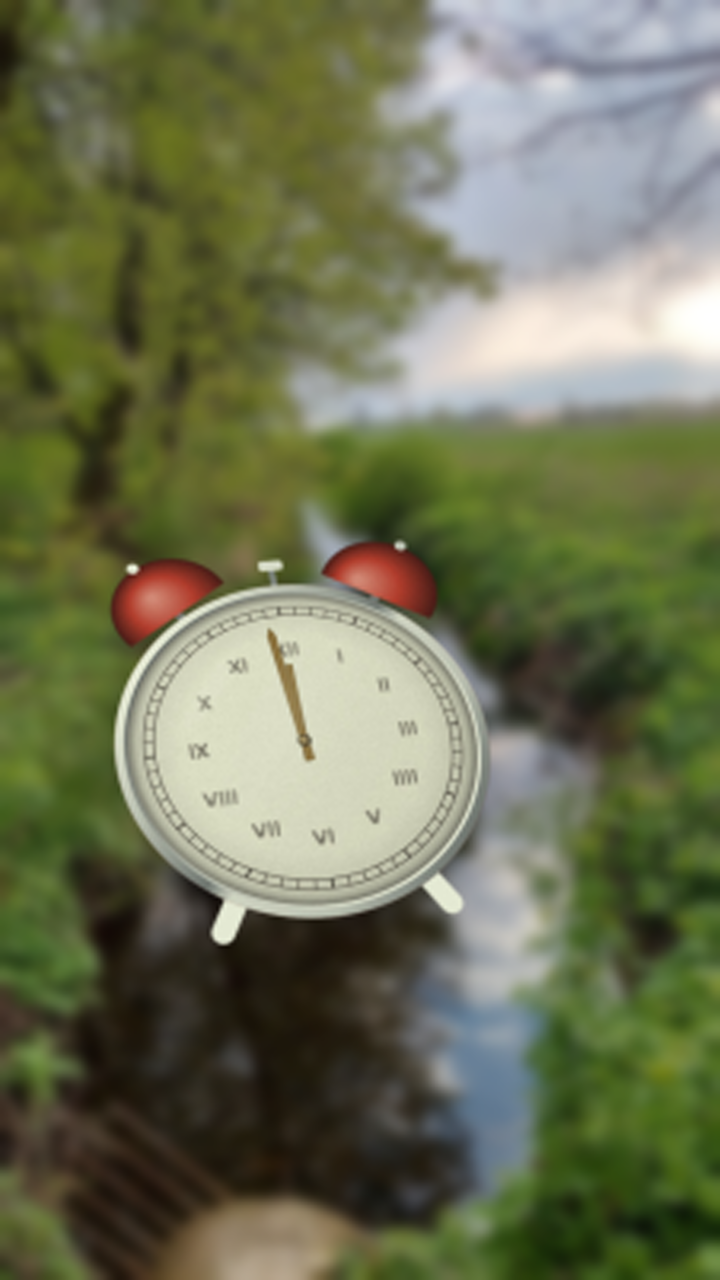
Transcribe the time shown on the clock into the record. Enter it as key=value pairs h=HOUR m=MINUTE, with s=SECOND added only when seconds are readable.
h=11 m=59
